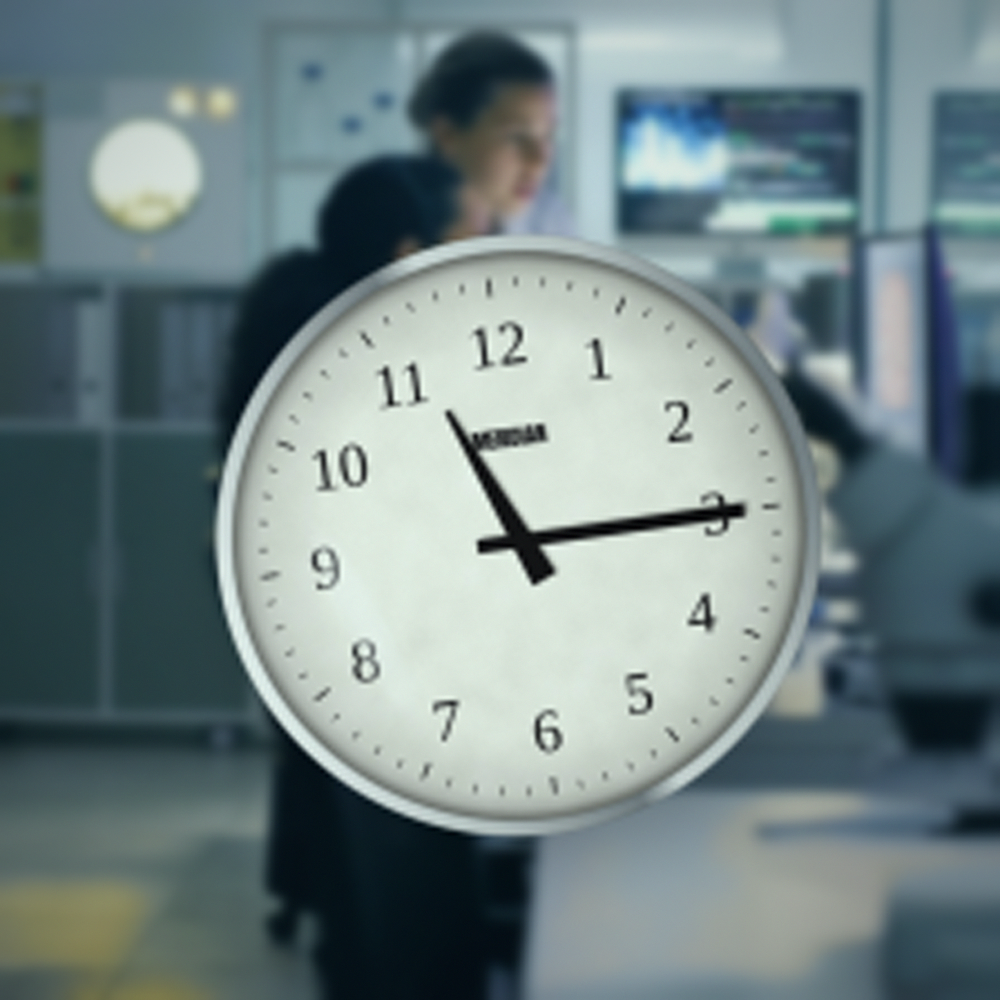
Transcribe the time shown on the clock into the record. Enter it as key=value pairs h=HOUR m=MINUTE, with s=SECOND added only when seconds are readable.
h=11 m=15
